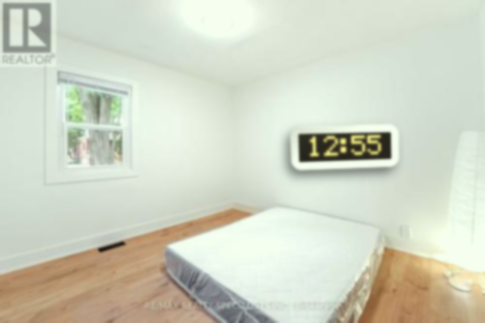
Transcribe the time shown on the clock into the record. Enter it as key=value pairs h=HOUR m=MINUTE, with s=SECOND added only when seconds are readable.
h=12 m=55
